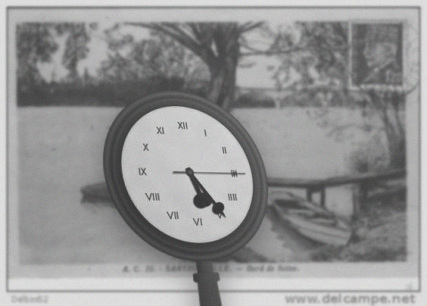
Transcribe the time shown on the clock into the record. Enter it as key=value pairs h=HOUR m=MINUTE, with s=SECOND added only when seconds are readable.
h=5 m=24 s=15
